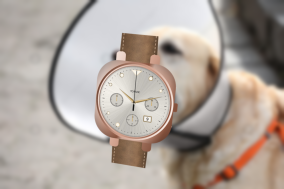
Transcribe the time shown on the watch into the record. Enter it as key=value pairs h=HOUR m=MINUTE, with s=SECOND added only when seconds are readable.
h=10 m=12
